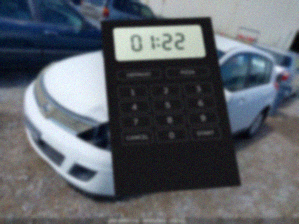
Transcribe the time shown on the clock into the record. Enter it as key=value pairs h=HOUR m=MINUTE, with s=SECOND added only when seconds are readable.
h=1 m=22
